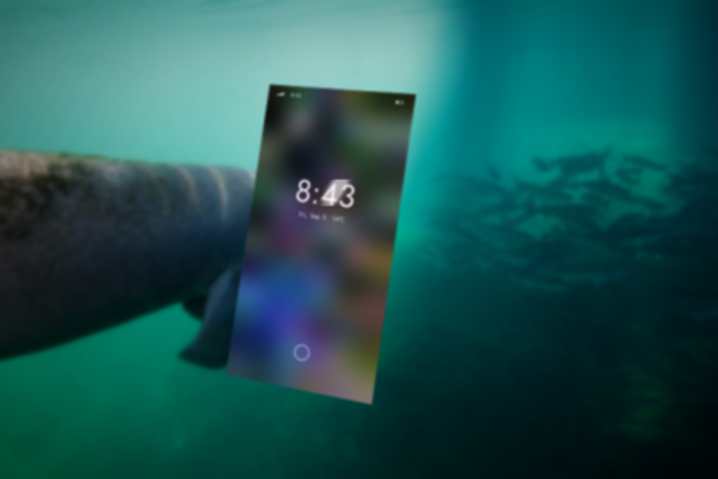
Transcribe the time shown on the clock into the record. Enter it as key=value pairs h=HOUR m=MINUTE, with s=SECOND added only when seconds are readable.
h=8 m=43
